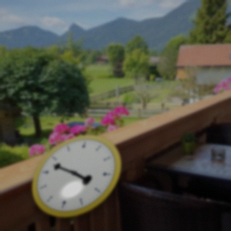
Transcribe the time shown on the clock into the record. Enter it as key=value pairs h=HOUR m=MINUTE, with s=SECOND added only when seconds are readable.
h=3 m=48
